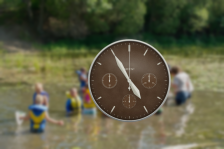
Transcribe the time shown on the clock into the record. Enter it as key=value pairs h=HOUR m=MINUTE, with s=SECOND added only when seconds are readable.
h=4 m=55
